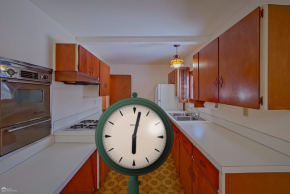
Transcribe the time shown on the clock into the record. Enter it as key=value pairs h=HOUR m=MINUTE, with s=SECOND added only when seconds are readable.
h=6 m=2
